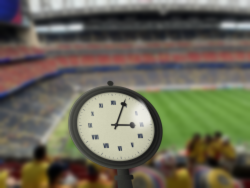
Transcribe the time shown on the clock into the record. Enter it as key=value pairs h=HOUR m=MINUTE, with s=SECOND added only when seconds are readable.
h=3 m=4
